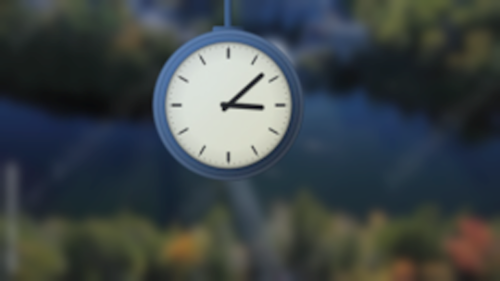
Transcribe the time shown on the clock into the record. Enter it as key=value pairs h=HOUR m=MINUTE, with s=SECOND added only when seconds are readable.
h=3 m=8
